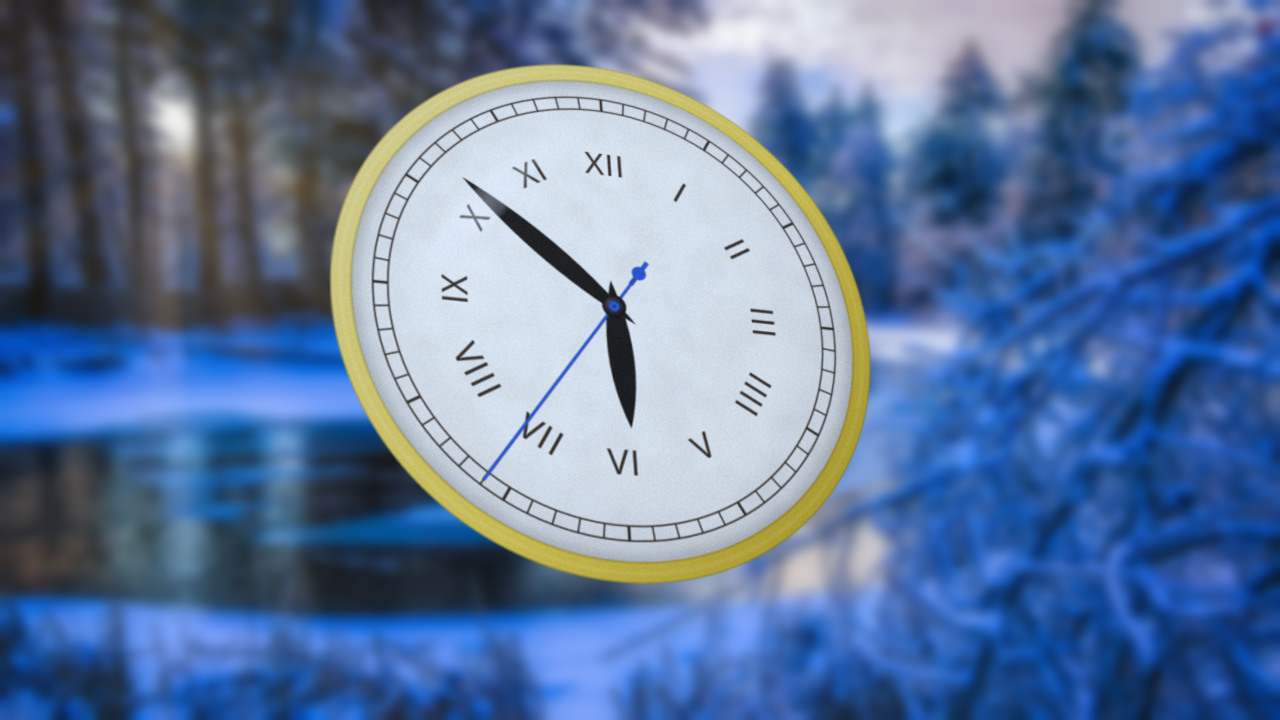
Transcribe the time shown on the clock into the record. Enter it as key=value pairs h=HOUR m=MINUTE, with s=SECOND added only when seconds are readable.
h=5 m=51 s=36
